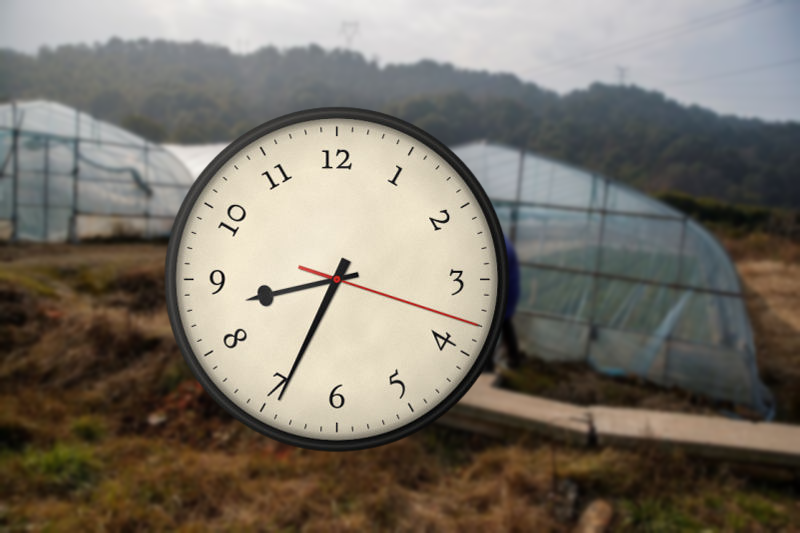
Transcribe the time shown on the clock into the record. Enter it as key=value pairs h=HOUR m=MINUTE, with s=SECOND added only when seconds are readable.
h=8 m=34 s=18
